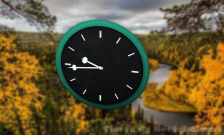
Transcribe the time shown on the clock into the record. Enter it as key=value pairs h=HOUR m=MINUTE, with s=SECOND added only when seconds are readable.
h=9 m=44
